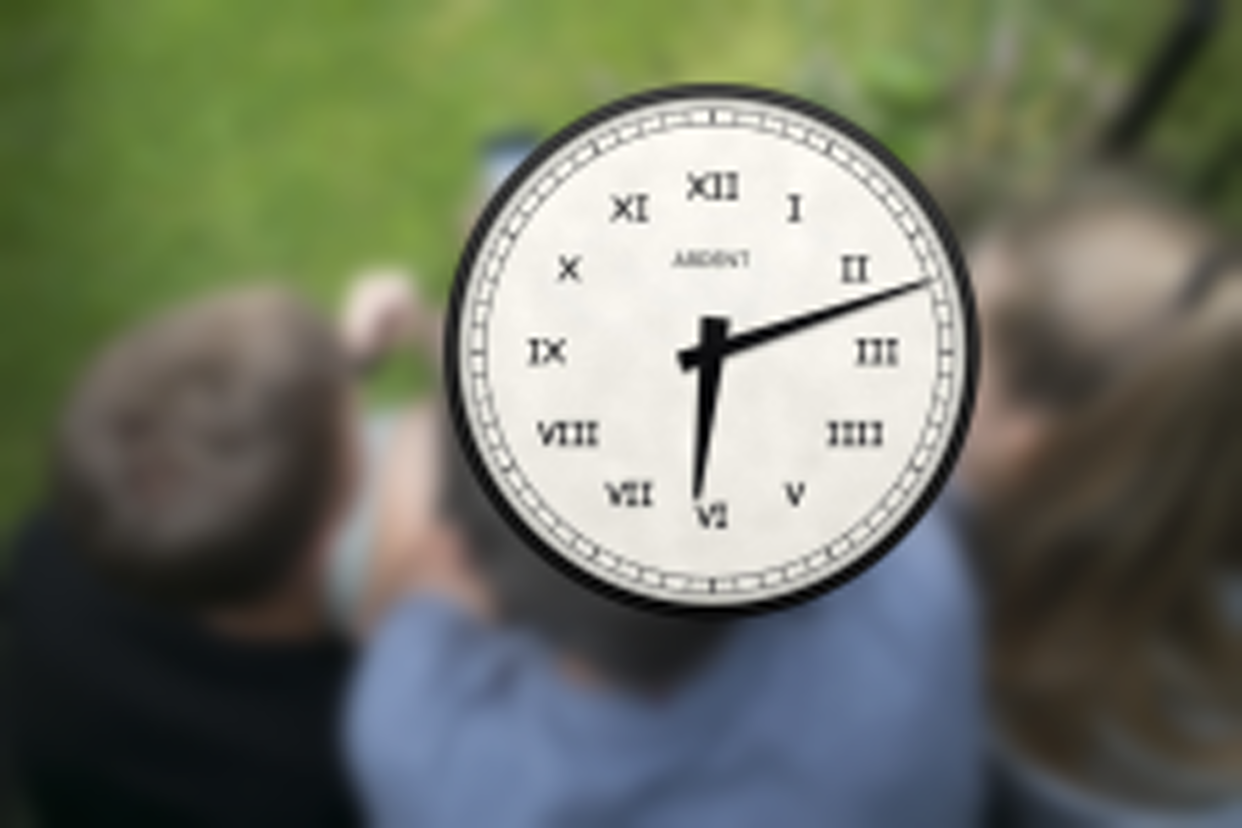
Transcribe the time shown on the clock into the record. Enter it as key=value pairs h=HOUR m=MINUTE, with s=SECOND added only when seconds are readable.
h=6 m=12
